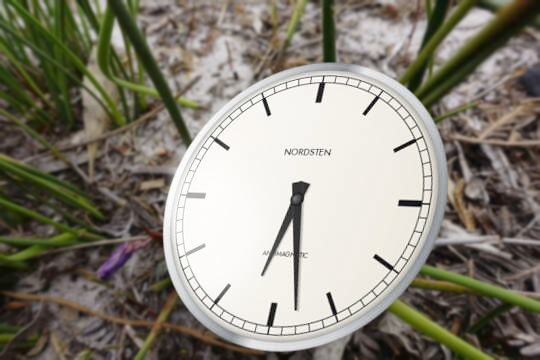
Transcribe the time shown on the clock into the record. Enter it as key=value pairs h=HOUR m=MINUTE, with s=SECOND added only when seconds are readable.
h=6 m=28
